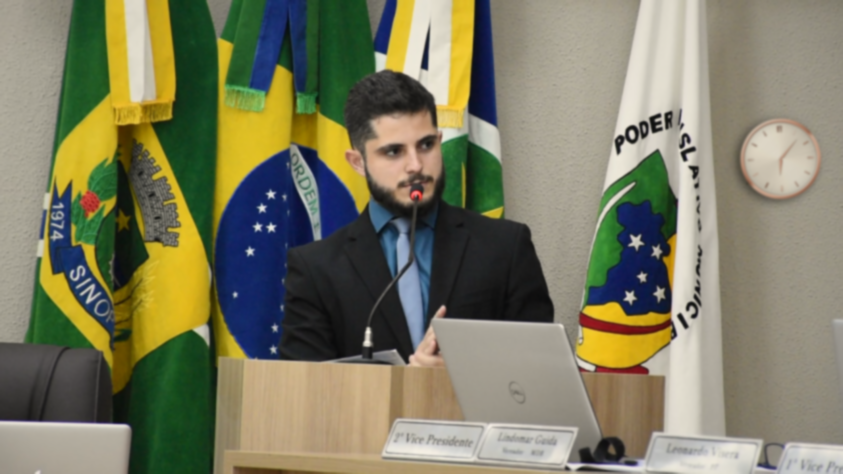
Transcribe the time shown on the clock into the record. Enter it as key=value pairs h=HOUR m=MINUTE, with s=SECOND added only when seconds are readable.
h=6 m=7
